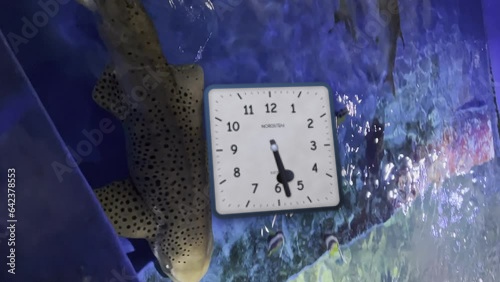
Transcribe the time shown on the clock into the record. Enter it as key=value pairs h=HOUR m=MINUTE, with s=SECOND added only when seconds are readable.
h=5 m=28
